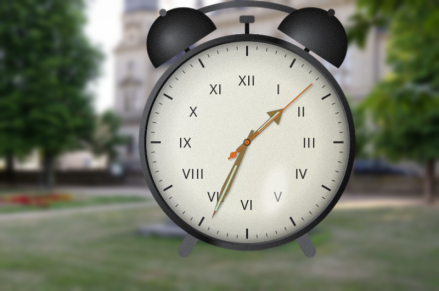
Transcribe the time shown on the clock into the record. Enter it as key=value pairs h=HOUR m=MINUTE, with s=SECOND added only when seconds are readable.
h=1 m=34 s=8
